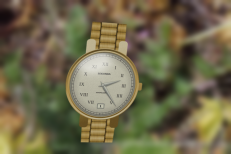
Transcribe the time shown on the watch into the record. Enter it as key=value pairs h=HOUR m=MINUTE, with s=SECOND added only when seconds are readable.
h=2 m=24
